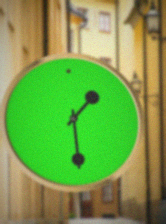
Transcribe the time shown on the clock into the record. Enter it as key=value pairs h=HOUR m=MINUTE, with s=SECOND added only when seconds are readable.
h=1 m=30
